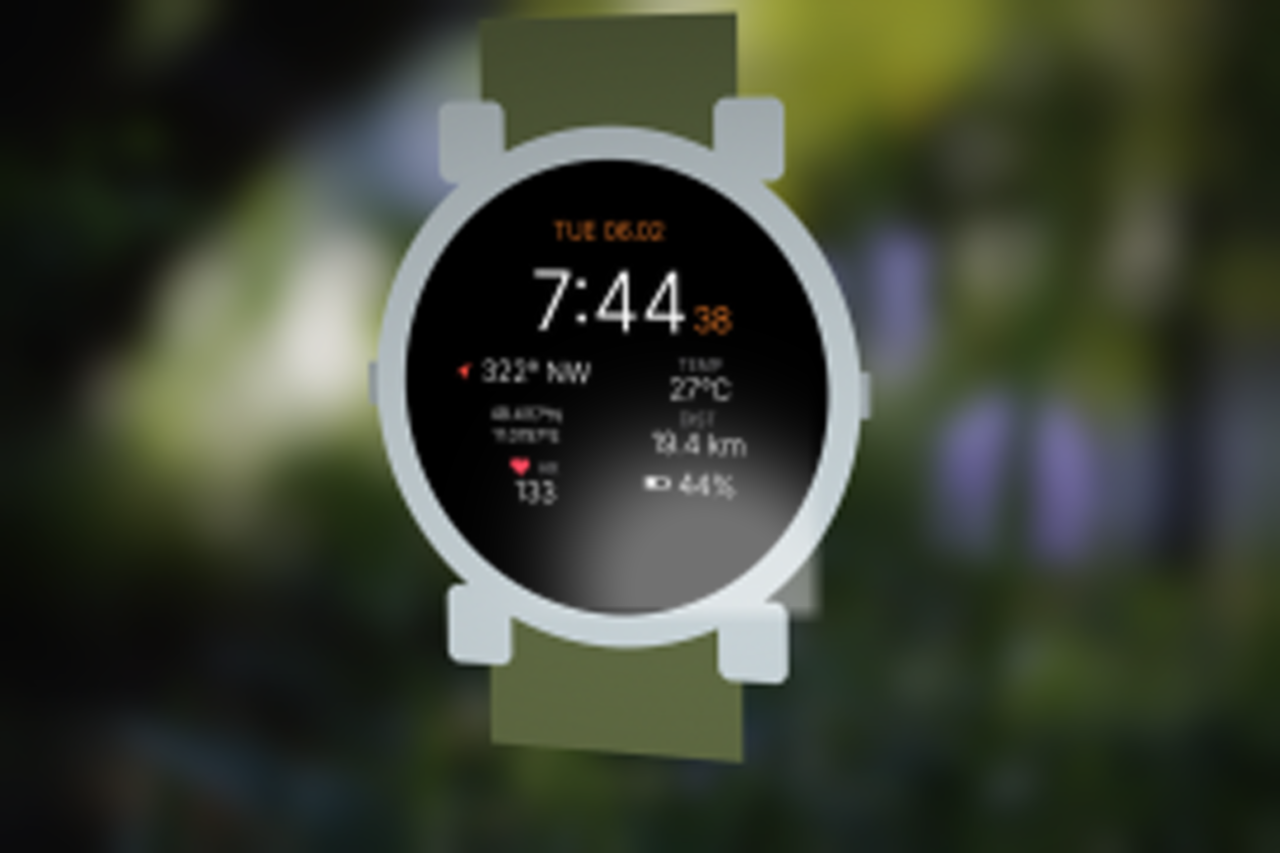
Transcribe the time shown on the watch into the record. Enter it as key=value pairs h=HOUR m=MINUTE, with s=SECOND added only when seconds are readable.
h=7 m=44
